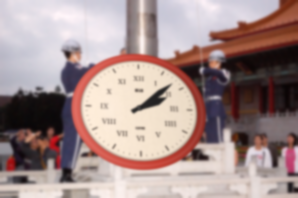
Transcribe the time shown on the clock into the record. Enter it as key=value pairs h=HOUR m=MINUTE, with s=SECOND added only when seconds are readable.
h=2 m=8
